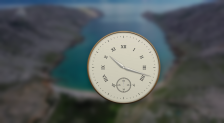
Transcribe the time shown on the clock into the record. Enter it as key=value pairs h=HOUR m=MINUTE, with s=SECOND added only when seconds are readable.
h=10 m=18
